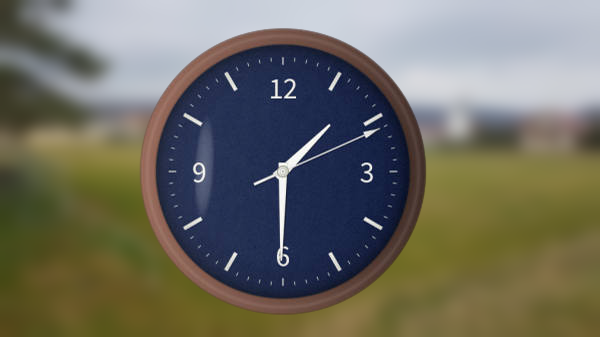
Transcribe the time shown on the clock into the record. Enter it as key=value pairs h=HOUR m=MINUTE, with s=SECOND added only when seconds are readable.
h=1 m=30 s=11
